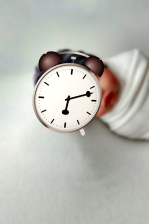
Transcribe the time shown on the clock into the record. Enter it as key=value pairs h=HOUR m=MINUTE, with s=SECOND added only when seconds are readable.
h=6 m=12
